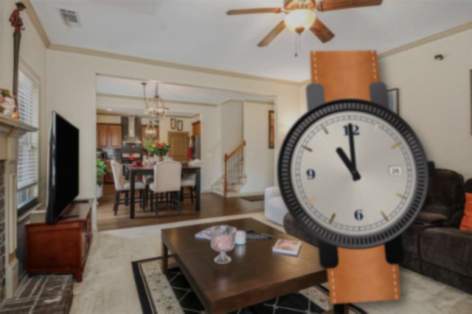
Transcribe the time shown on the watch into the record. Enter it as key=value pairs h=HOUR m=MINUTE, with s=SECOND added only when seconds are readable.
h=11 m=0
